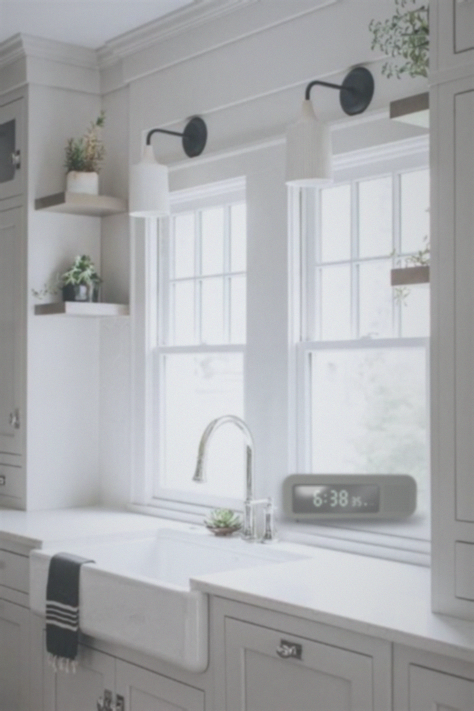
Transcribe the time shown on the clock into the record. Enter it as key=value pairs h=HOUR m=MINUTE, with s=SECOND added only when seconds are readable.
h=6 m=38
